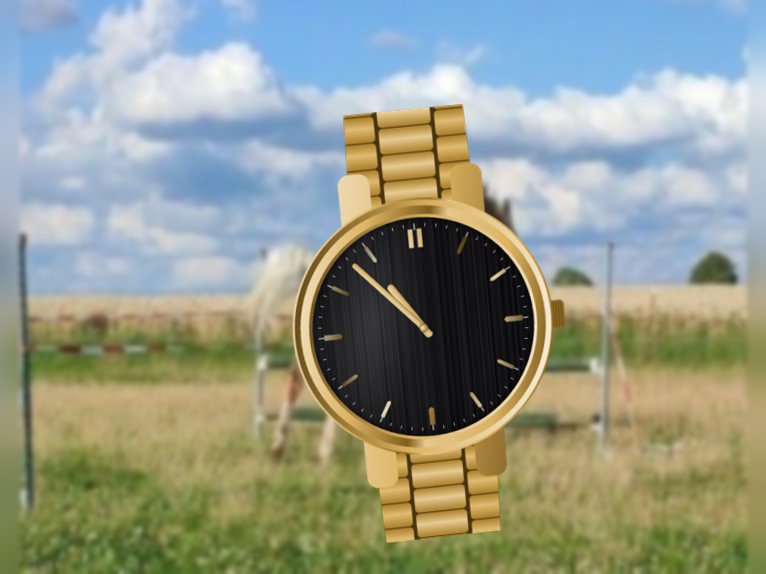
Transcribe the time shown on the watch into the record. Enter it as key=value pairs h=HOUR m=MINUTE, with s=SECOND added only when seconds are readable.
h=10 m=53
